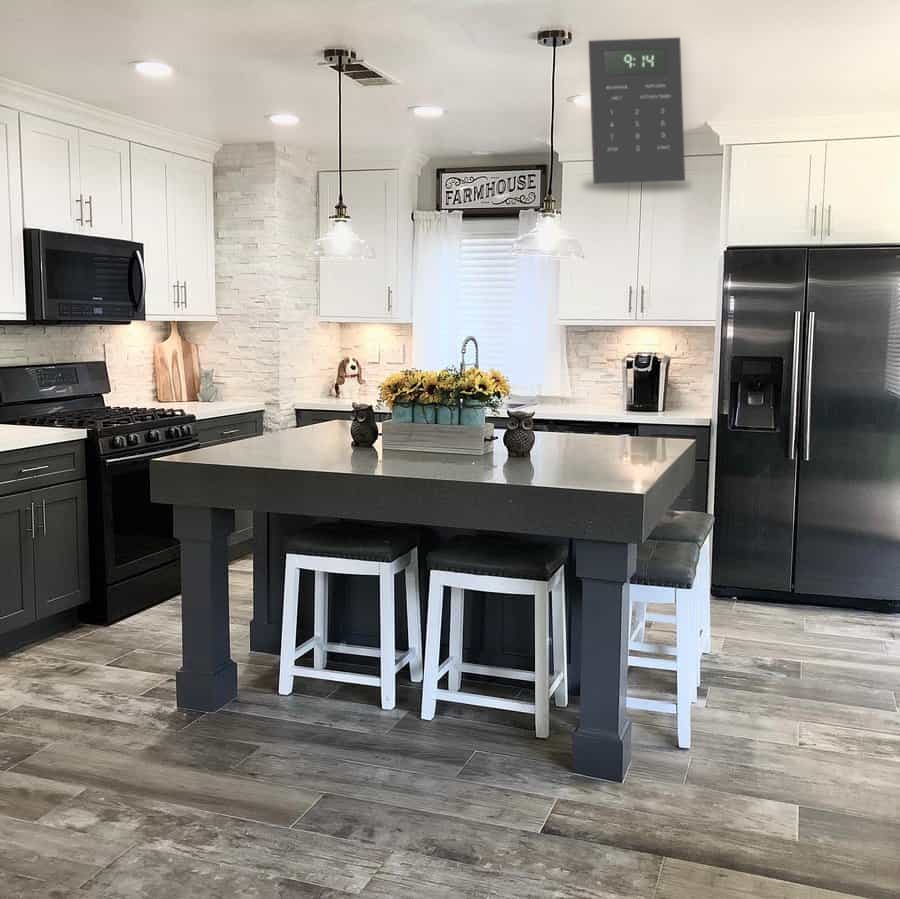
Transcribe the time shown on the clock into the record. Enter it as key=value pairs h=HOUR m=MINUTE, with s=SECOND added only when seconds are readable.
h=9 m=14
